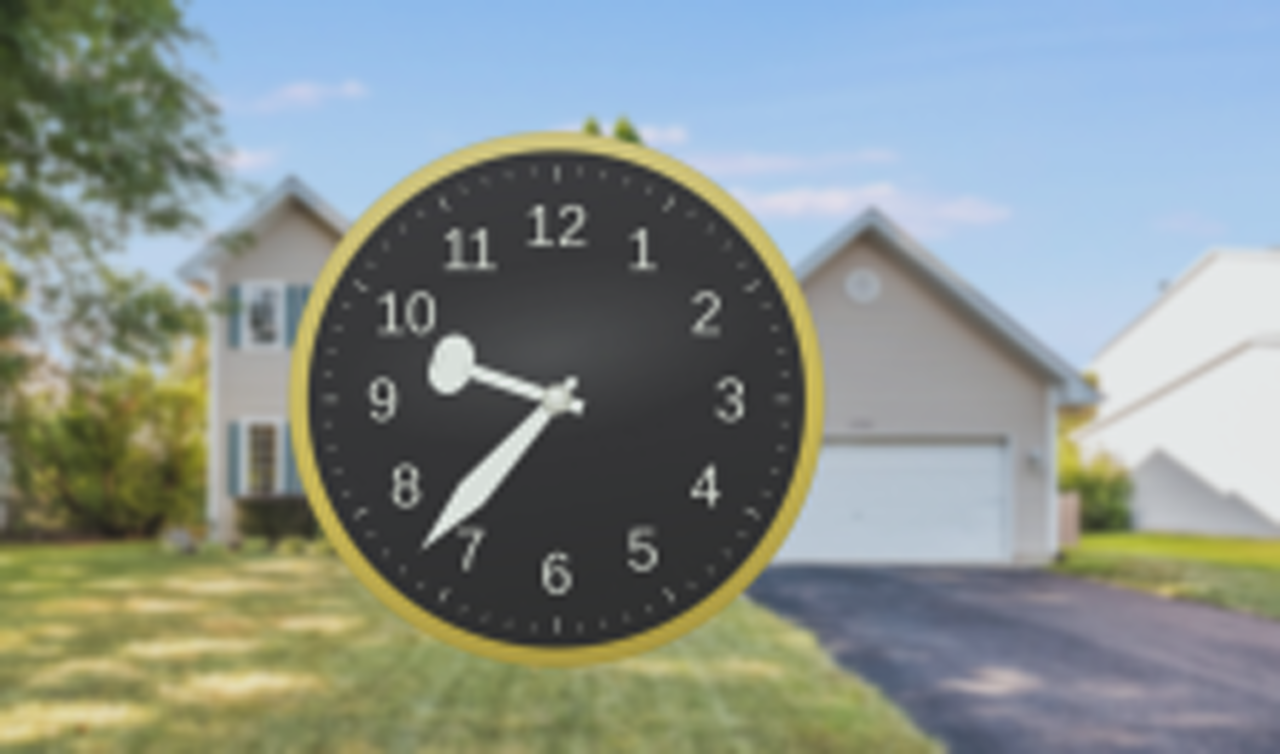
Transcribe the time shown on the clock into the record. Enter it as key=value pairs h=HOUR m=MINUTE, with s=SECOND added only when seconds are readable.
h=9 m=37
